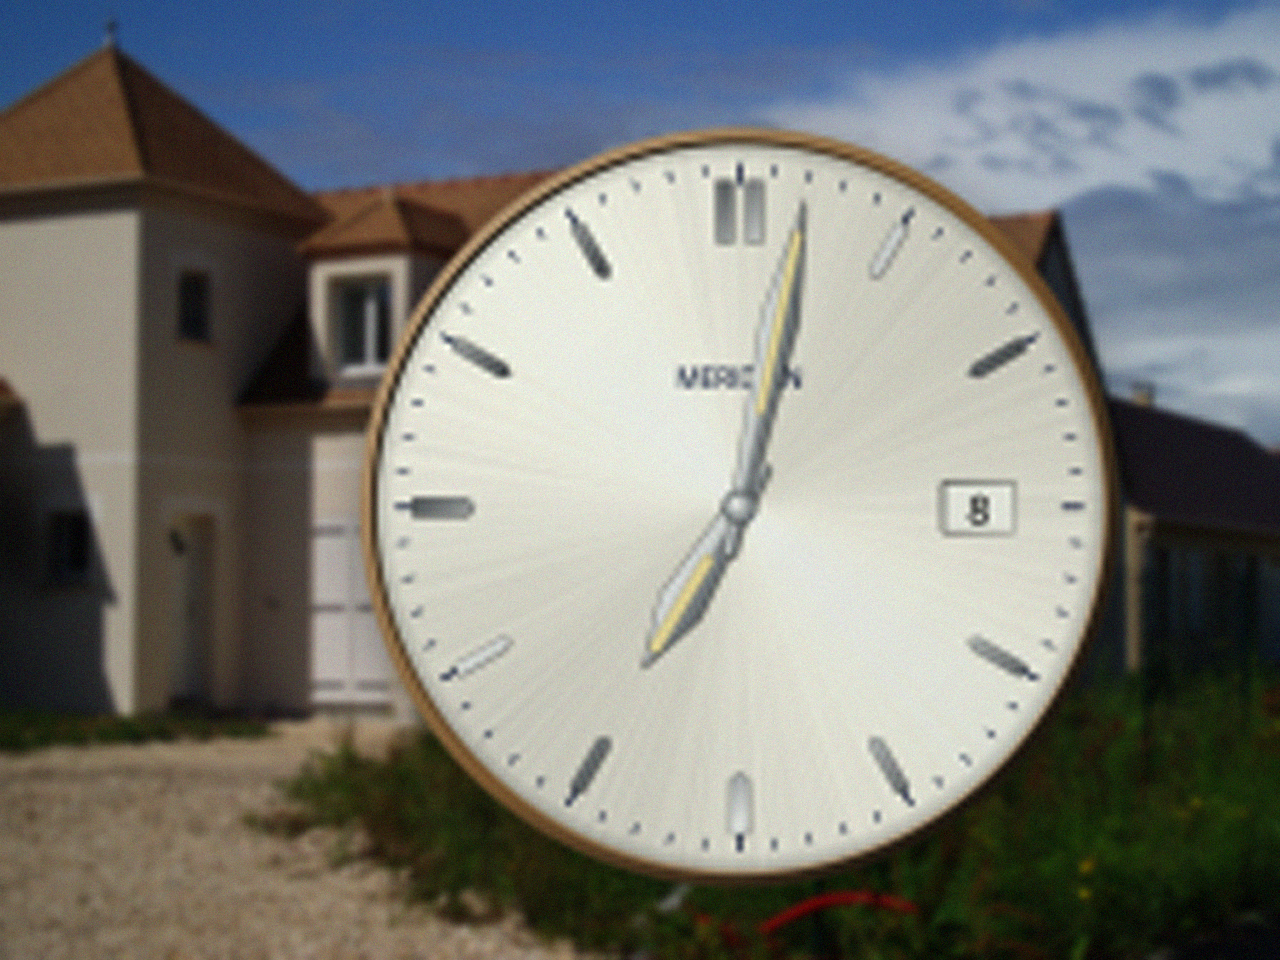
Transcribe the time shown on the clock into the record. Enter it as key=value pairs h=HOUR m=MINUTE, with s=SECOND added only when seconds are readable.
h=7 m=2
